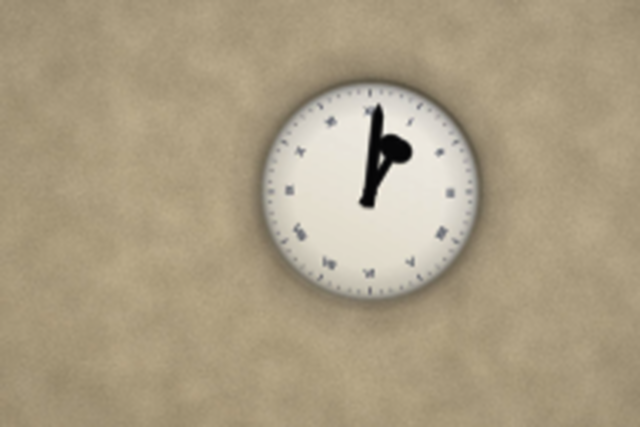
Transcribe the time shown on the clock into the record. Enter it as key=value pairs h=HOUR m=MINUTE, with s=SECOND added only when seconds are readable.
h=1 m=1
